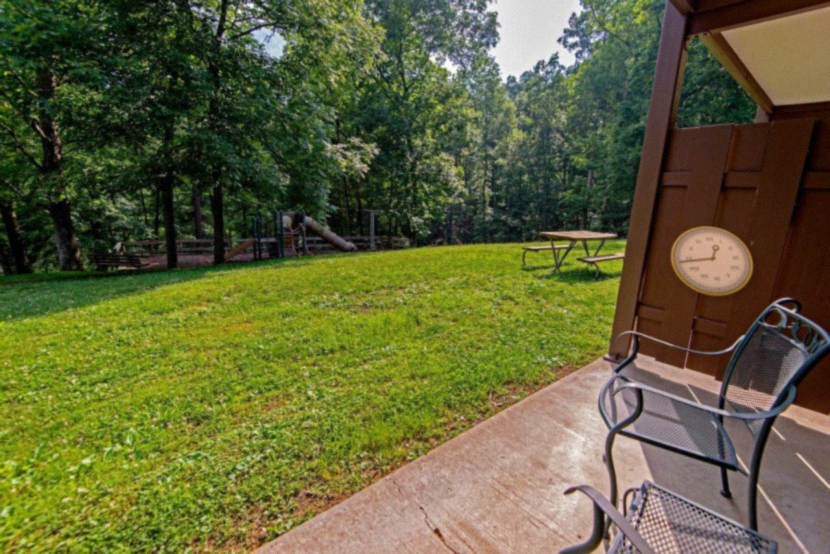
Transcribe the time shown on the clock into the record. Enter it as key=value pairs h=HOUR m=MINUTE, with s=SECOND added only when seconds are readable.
h=12 m=44
